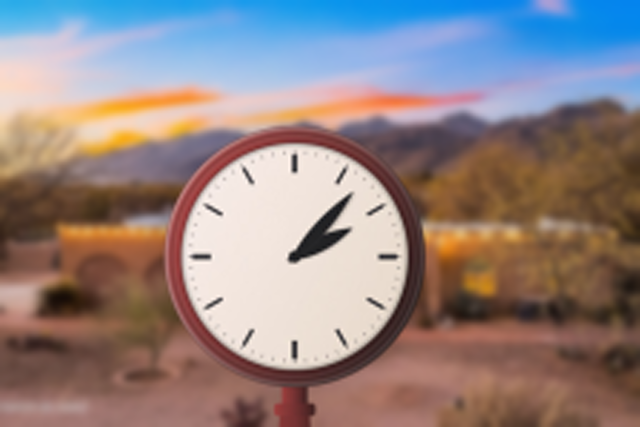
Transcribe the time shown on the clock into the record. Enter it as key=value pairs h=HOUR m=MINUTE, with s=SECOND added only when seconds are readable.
h=2 m=7
